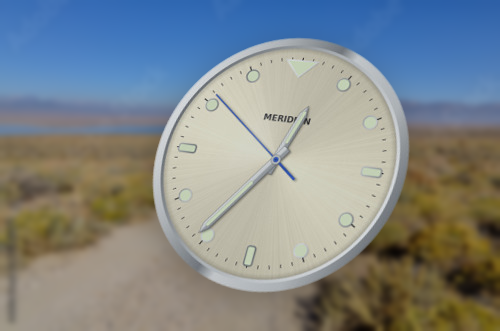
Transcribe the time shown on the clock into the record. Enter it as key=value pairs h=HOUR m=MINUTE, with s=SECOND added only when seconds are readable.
h=12 m=35 s=51
